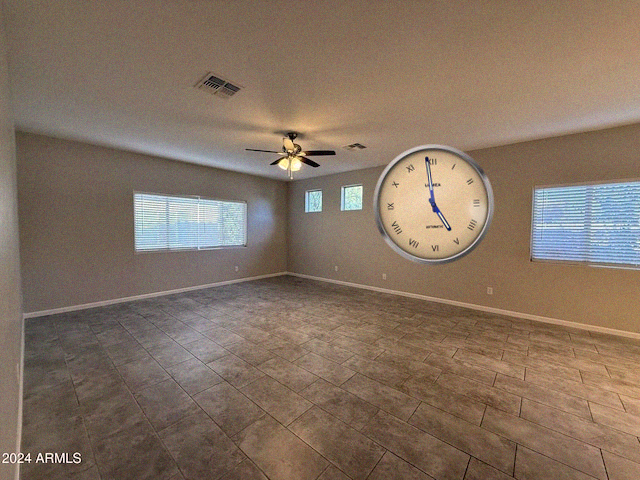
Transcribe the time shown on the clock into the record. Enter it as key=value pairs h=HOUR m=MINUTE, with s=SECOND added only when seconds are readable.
h=4 m=59
